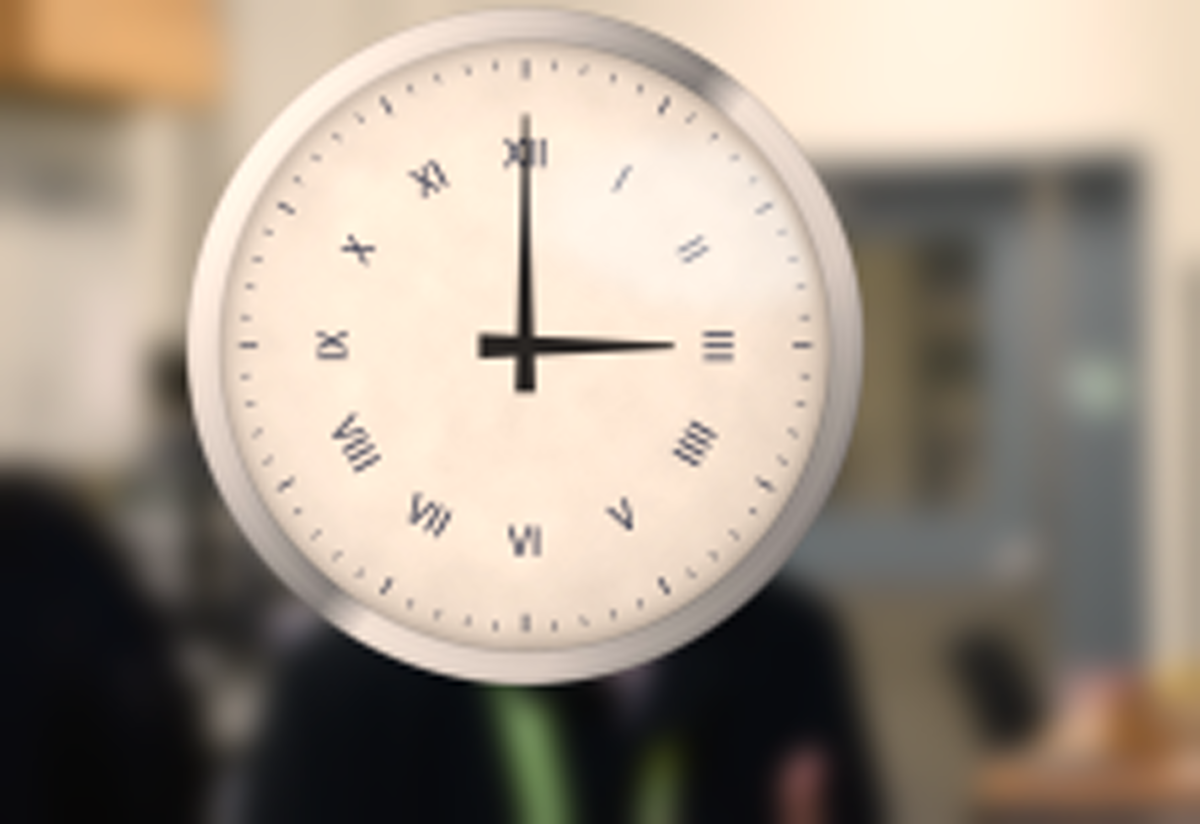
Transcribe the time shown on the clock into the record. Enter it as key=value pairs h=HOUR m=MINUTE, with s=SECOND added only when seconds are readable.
h=3 m=0
